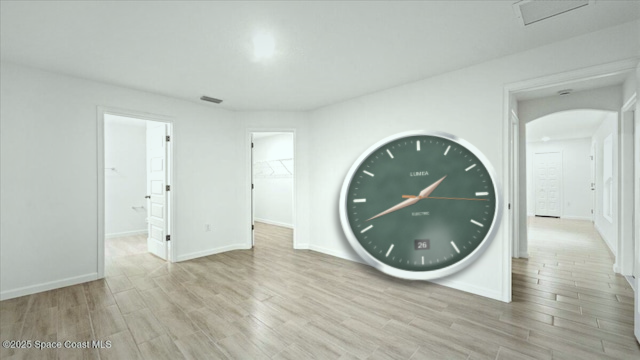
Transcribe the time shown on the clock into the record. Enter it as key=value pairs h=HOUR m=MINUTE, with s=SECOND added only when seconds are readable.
h=1 m=41 s=16
